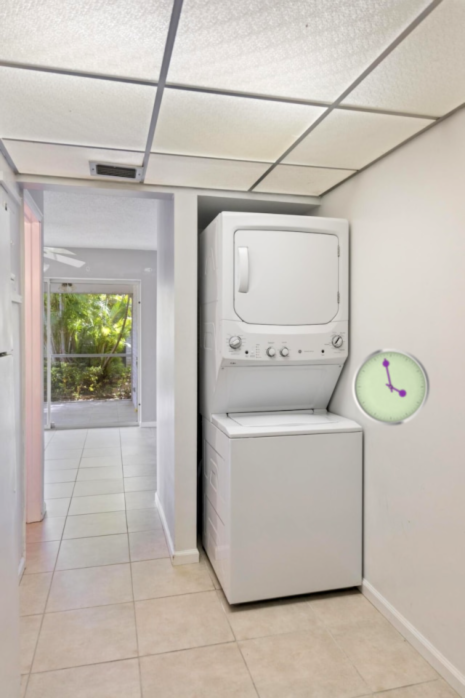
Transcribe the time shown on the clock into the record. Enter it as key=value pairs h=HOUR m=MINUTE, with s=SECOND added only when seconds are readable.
h=3 m=58
